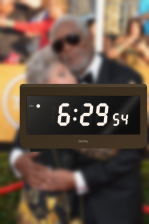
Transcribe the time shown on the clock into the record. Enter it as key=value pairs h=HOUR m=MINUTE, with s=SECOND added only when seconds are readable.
h=6 m=29 s=54
